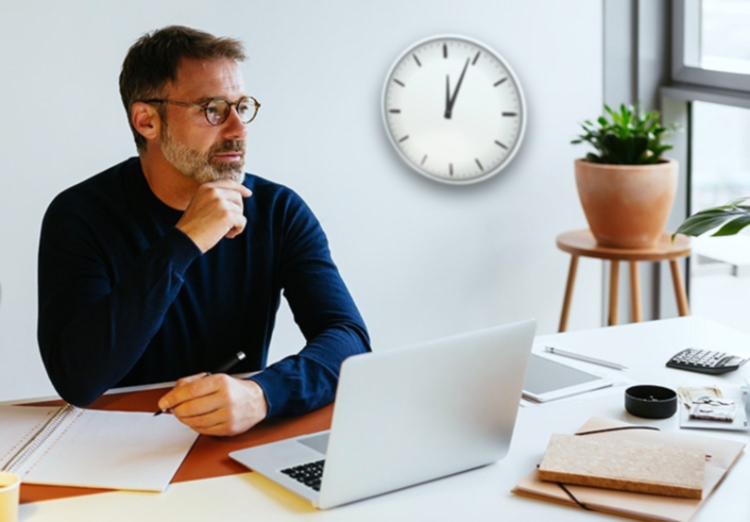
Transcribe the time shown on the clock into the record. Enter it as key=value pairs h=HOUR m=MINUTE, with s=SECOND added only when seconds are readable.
h=12 m=4
